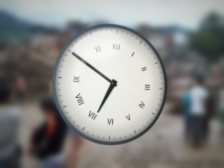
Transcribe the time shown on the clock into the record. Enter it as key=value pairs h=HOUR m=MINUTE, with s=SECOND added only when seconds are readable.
h=6 m=50
